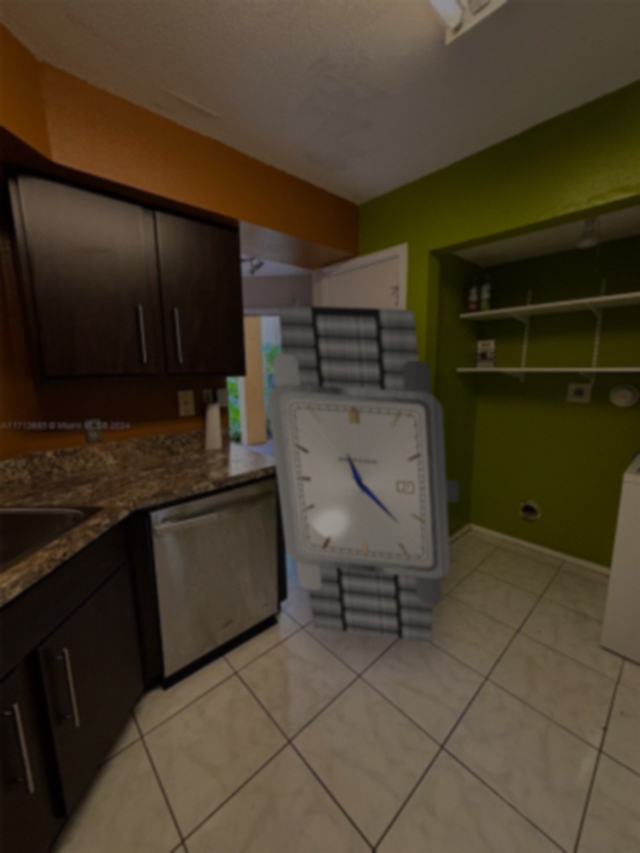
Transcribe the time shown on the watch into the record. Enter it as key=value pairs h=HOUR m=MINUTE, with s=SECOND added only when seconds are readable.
h=11 m=23
